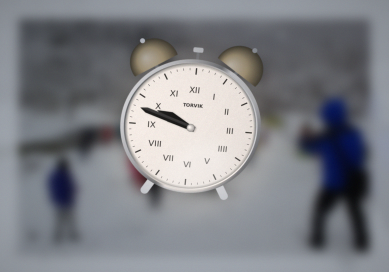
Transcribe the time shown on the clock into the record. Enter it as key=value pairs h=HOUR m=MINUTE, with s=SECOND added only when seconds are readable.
h=9 m=48
